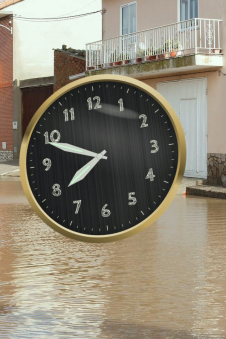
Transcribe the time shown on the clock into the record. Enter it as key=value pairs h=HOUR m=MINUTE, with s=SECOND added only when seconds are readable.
h=7 m=49
